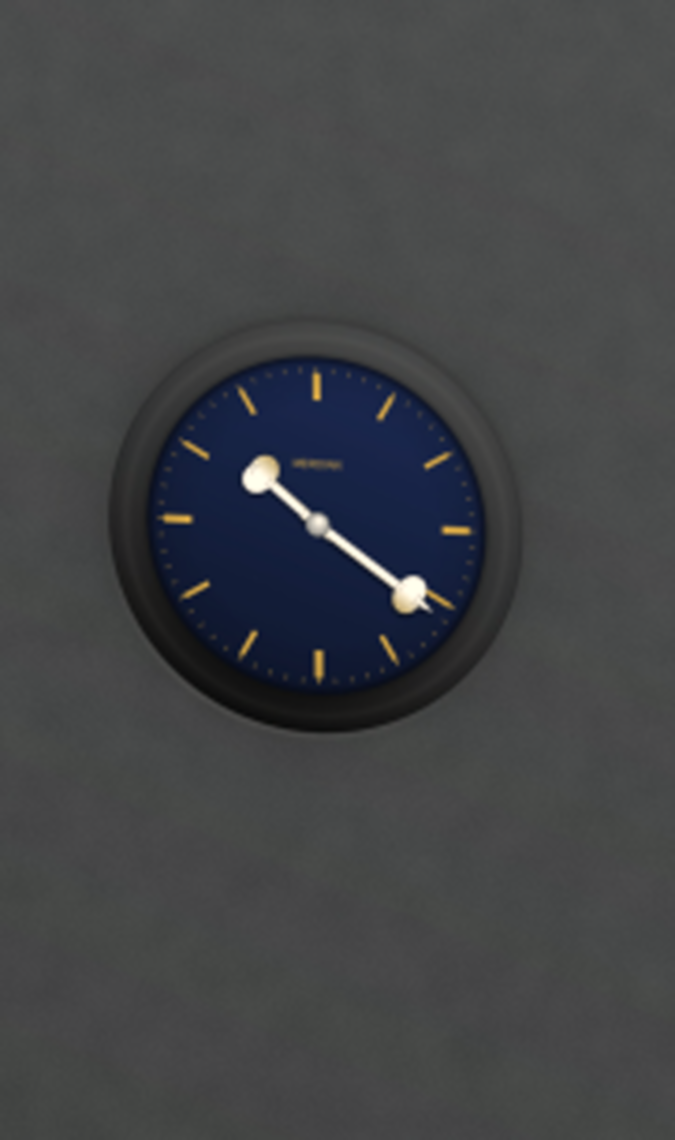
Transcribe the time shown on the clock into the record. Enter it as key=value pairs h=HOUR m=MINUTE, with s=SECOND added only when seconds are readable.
h=10 m=21
